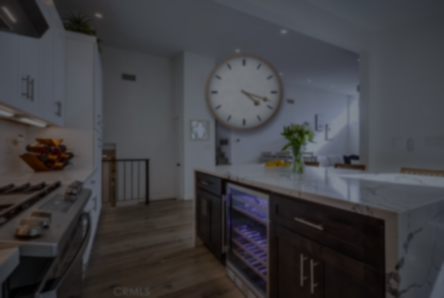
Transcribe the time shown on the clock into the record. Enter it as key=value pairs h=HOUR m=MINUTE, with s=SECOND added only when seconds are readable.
h=4 m=18
